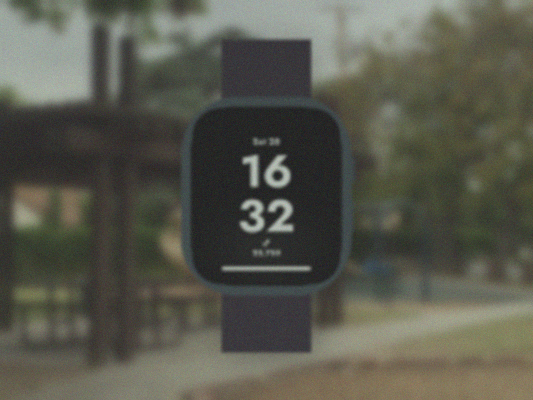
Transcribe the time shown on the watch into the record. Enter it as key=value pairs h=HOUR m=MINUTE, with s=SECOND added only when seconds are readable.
h=16 m=32
